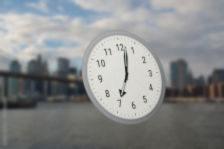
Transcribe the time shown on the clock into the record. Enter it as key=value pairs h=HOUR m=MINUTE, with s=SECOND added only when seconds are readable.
h=7 m=2
